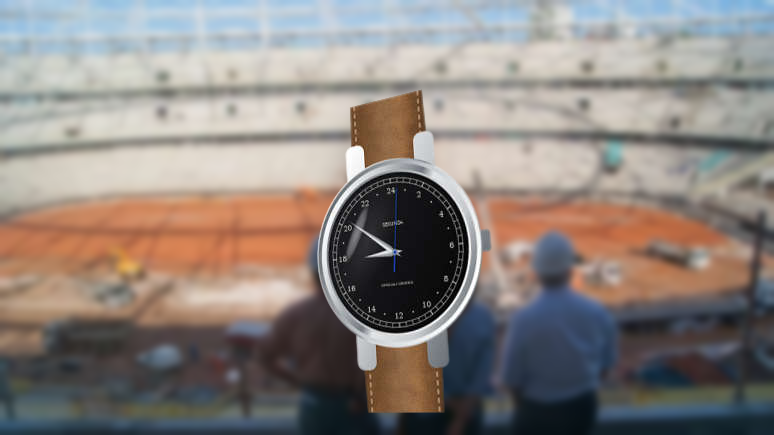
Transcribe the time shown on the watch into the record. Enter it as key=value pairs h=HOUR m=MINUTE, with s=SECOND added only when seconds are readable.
h=17 m=51 s=1
